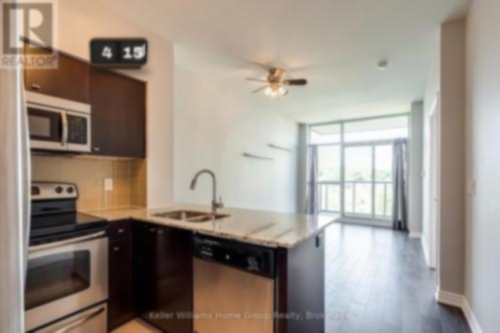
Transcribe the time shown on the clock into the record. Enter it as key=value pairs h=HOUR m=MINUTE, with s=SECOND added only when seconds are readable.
h=4 m=15
